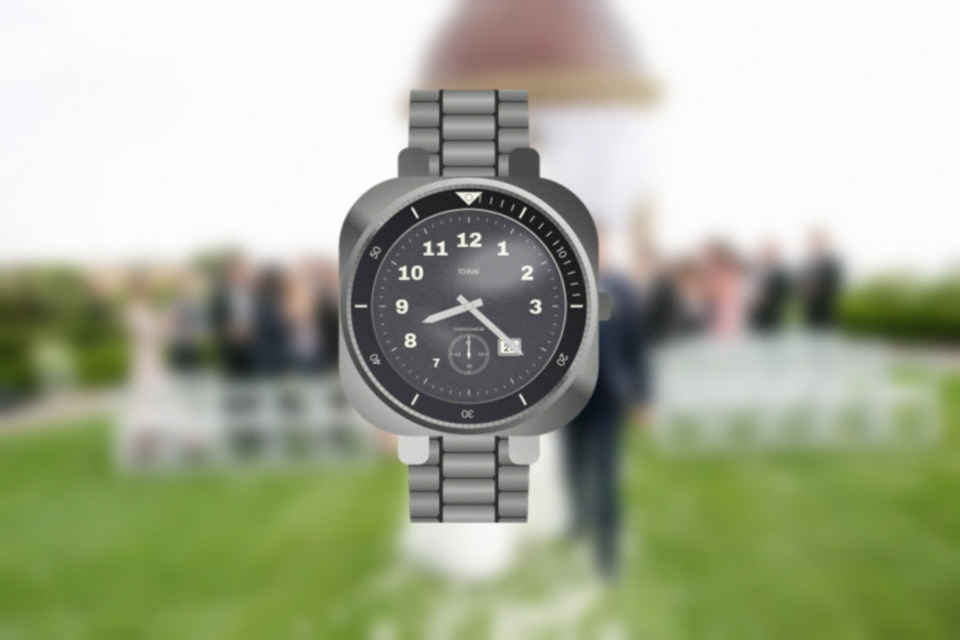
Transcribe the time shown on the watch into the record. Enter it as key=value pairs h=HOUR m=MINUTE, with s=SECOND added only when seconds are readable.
h=8 m=22
